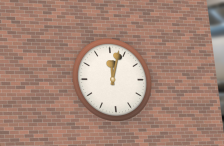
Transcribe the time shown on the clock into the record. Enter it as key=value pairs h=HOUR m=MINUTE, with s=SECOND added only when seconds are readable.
h=12 m=3
